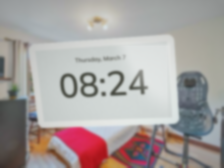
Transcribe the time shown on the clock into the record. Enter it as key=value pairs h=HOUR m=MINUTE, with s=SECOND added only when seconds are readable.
h=8 m=24
